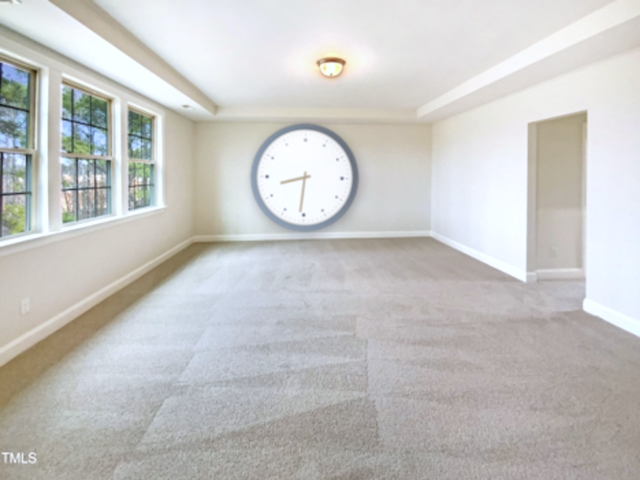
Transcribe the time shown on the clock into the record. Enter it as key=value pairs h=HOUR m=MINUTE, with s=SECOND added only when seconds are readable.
h=8 m=31
